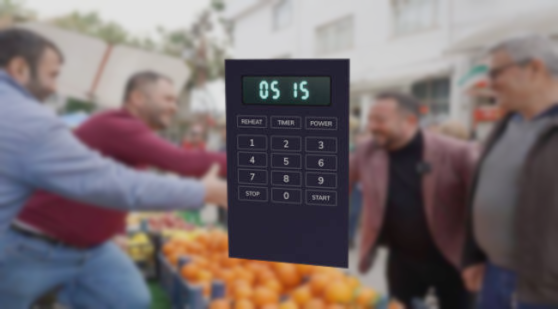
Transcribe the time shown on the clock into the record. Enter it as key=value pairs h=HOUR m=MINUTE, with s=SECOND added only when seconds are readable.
h=5 m=15
